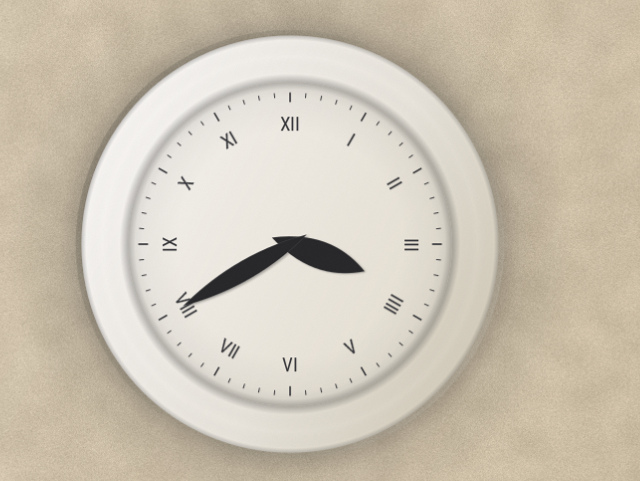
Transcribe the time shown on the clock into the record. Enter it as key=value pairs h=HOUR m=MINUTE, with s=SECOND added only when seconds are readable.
h=3 m=40
